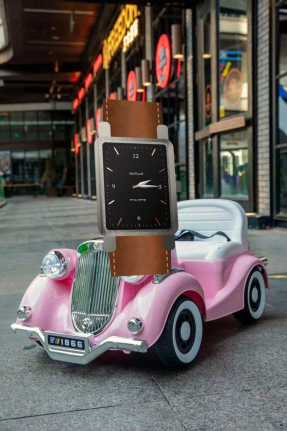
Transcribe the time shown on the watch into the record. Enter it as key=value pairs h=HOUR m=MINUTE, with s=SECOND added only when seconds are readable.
h=2 m=15
